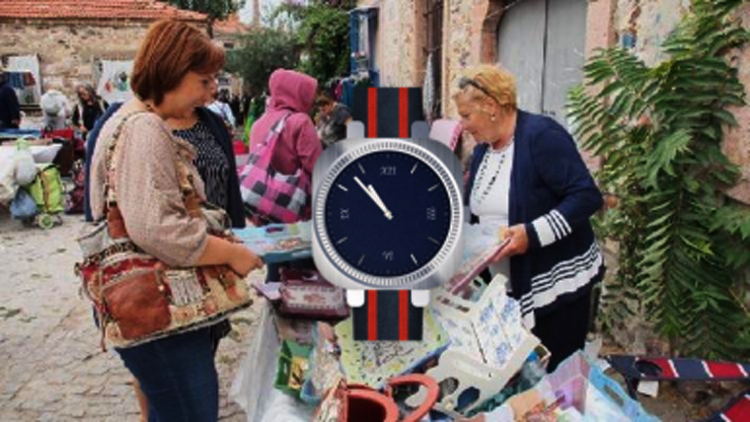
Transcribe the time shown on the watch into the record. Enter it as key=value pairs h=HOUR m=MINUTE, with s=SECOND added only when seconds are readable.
h=10 m=53
